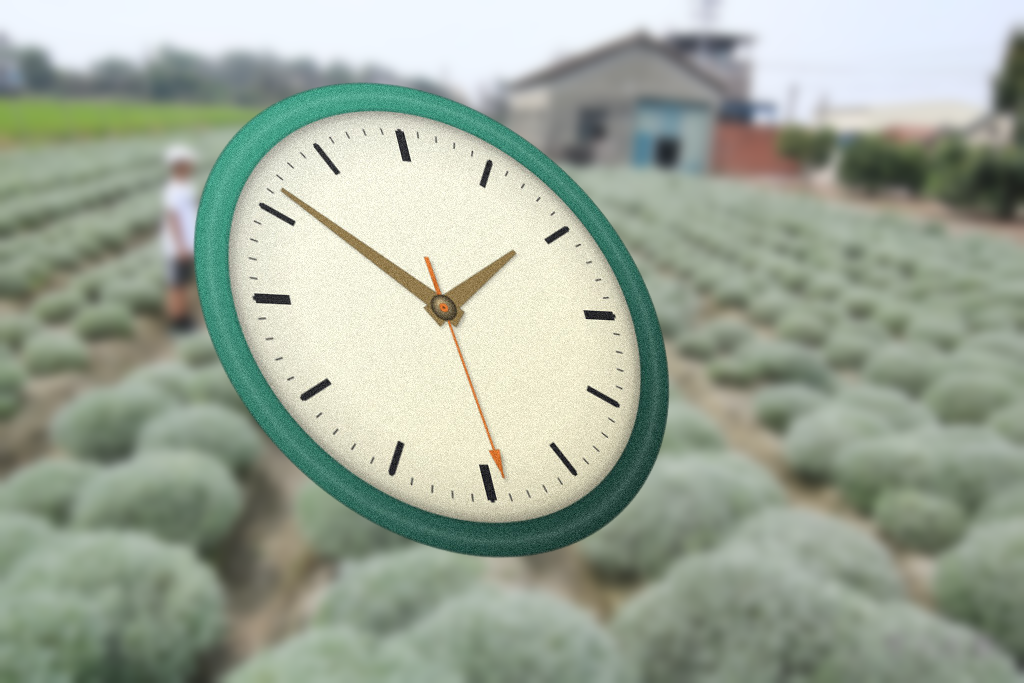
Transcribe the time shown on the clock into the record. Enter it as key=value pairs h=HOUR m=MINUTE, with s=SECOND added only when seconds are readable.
h=1 m=51 s=29
